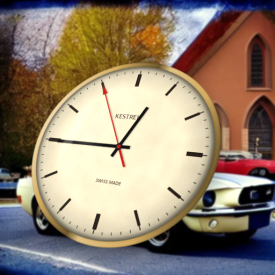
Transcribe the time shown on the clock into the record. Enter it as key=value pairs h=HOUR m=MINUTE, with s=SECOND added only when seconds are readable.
h=12 m=44 s=55
